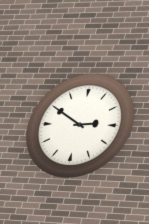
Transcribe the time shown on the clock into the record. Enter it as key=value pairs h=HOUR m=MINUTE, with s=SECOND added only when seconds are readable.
h=2 m=50
